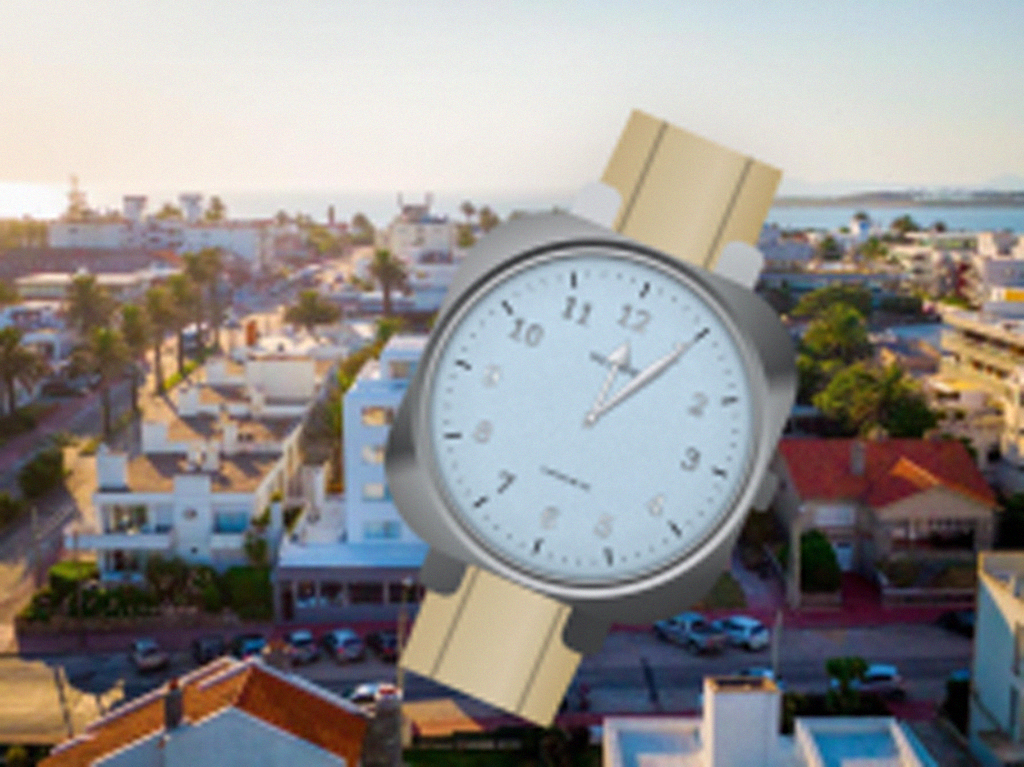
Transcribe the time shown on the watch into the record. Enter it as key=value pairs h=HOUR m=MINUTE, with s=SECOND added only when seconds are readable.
h=12 m=5
